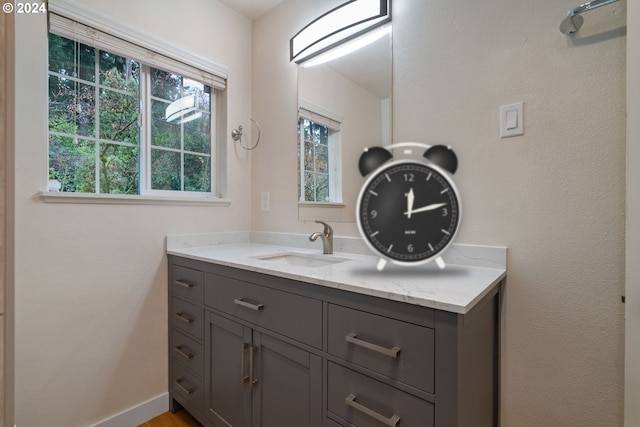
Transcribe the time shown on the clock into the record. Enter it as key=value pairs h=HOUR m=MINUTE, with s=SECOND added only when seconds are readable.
h=12 m=13
